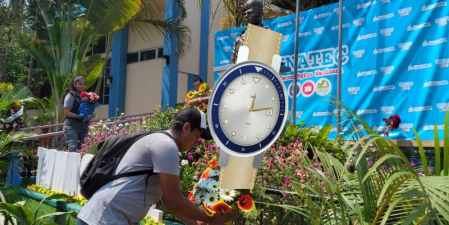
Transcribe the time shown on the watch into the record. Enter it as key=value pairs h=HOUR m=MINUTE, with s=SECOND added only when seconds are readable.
h=12 m=13
